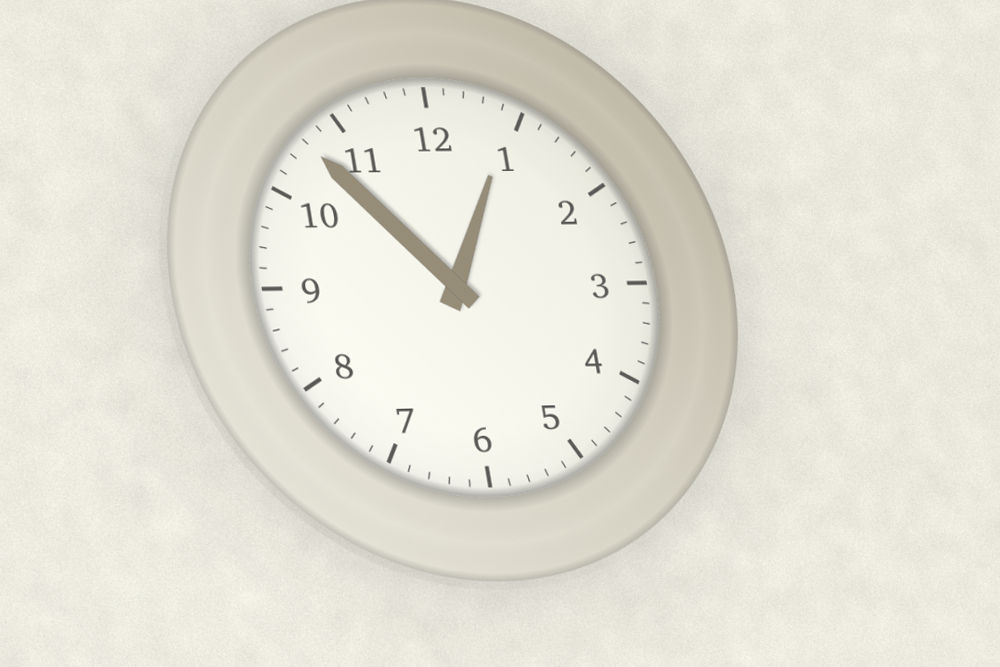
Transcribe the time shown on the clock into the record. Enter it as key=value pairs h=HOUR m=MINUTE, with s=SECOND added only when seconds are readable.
h=12 m=53
